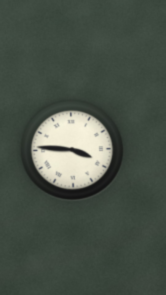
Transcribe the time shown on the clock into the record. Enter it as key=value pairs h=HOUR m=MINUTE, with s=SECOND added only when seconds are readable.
h=3 m=46
